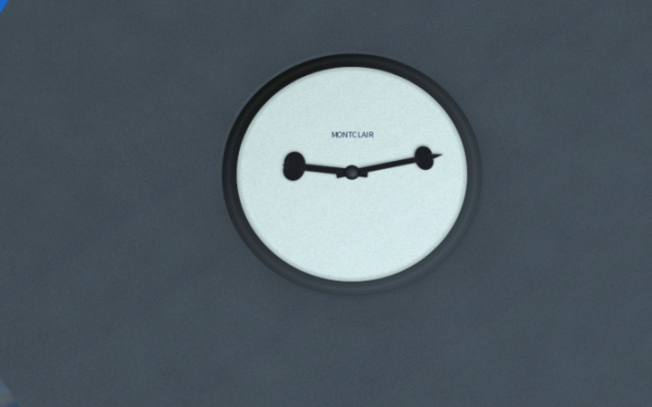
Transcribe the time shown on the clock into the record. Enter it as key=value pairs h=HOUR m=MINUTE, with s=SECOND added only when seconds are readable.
h=9 m=13
